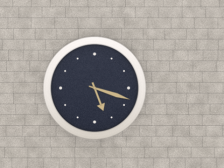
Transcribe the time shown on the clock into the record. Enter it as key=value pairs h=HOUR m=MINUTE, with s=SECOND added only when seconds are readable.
h=5 m=18
